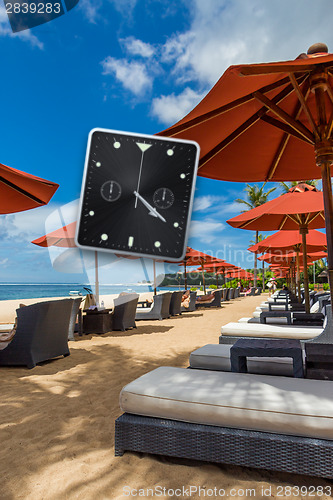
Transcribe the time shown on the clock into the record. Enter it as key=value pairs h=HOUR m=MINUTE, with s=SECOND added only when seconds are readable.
h=4 m=21
